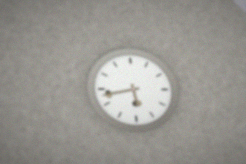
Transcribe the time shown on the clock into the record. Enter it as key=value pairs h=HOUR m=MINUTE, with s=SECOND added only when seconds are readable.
h=5 m=43
